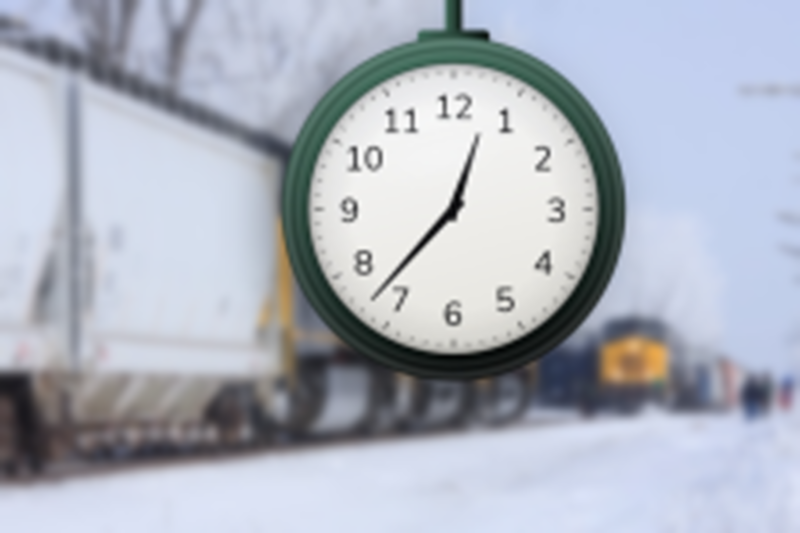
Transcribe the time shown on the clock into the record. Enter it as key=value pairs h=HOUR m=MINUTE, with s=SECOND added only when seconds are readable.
h=12 m=37
